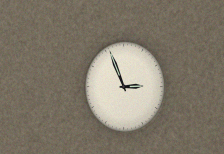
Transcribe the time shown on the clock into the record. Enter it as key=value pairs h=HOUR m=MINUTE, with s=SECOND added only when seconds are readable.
h=2 m=56
